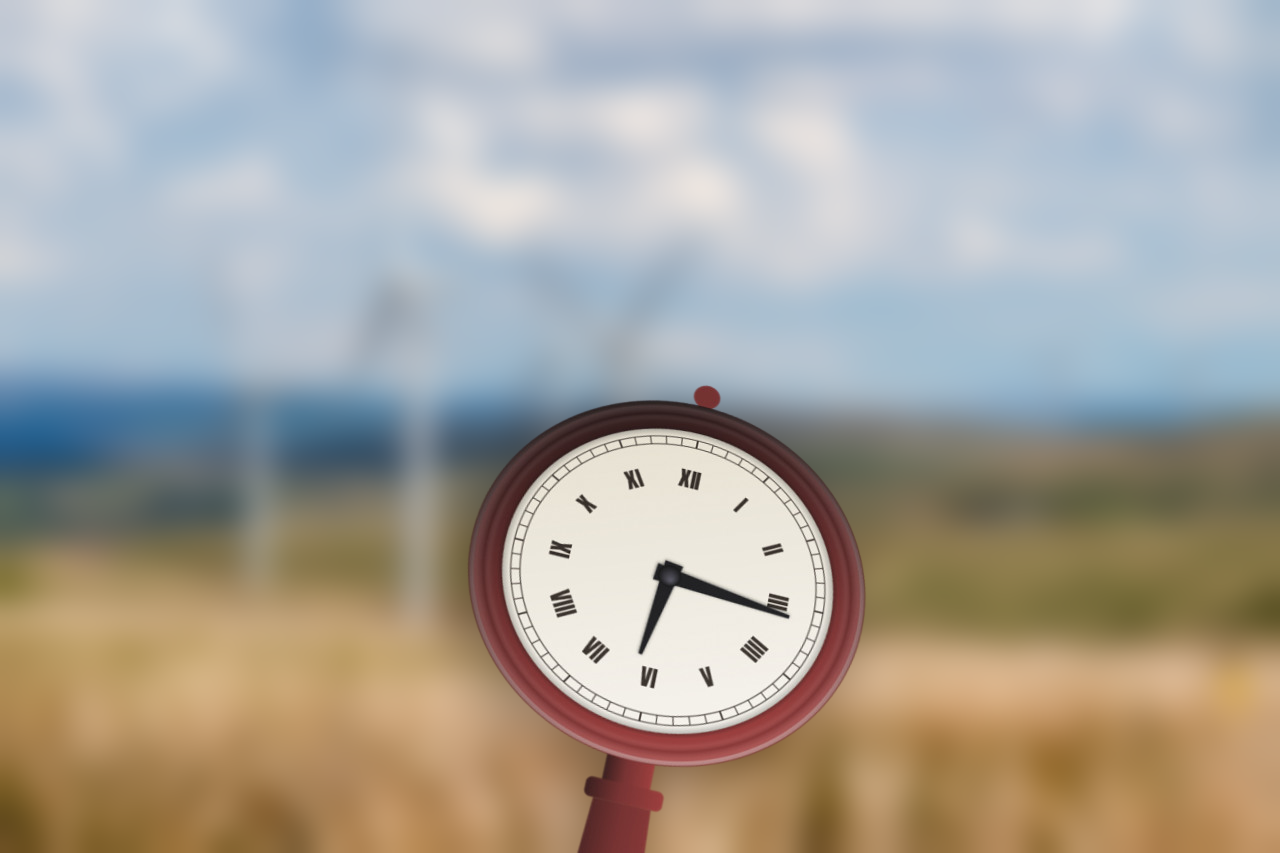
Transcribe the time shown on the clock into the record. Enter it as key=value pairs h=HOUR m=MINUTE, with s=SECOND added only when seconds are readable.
h=6 m=16
